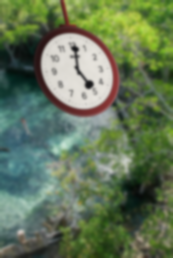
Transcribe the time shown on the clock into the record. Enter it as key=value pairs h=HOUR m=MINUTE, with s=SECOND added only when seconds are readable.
h=5 m=1
